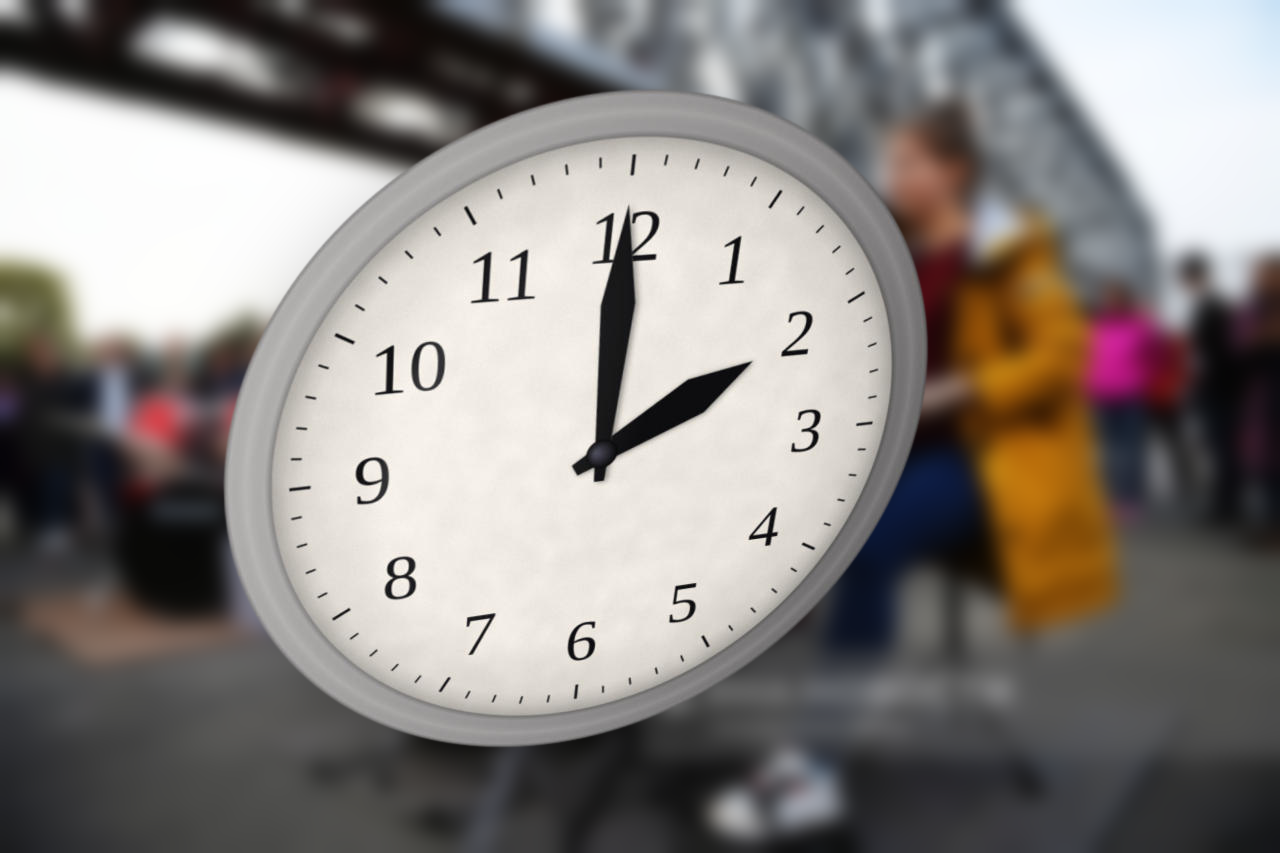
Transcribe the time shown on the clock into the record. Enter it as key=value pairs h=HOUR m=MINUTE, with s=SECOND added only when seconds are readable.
h=2 m=0
